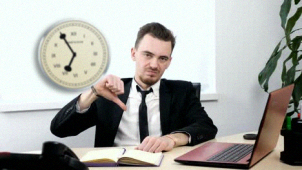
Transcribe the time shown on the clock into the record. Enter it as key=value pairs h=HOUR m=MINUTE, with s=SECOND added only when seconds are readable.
h=6 m=55
